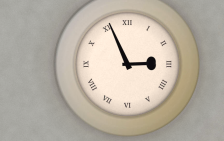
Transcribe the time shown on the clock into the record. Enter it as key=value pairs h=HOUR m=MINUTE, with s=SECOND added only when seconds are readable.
h=2 m=56
